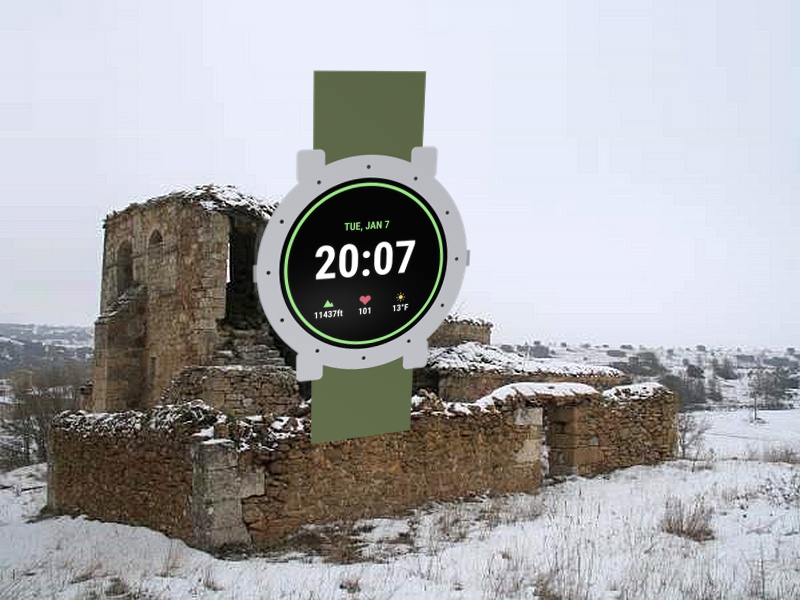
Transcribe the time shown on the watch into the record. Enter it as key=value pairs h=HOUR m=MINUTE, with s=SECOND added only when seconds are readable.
h=20 m=7
